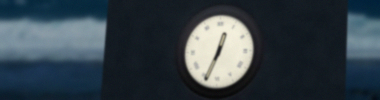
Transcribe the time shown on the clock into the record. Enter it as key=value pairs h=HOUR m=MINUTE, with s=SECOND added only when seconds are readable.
h=12 m=34
